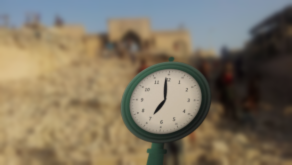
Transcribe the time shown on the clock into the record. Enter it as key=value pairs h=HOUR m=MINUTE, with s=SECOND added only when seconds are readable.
h=6 m=59
